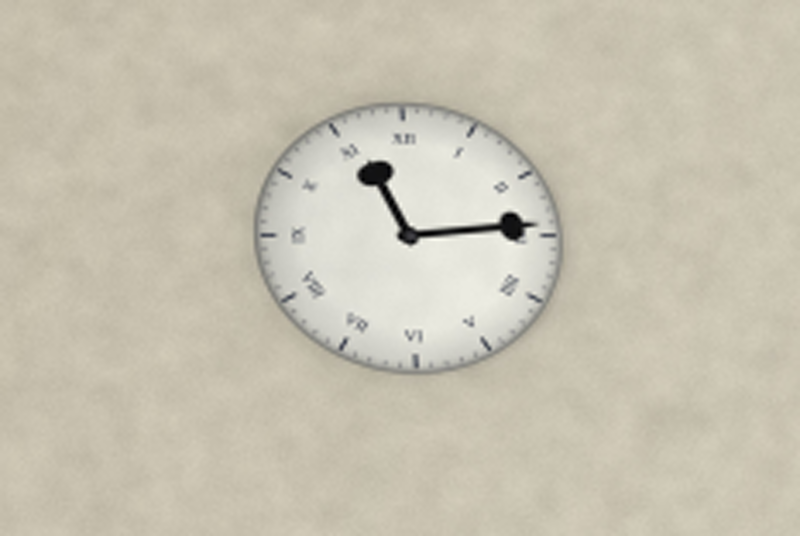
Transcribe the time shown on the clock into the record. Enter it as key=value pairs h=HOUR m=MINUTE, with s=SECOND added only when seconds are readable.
h=11 m=14
